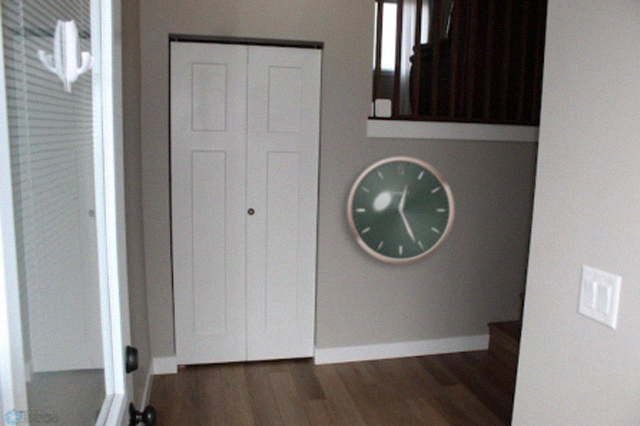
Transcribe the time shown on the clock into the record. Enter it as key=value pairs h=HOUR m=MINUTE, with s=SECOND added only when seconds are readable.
h=12 m=26
